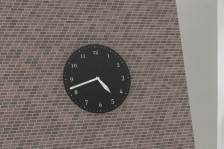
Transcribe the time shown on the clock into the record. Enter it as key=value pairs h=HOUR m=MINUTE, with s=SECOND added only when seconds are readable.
h=4 m=42
